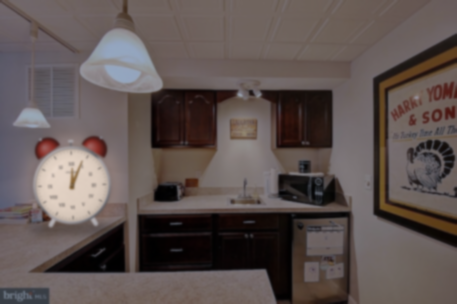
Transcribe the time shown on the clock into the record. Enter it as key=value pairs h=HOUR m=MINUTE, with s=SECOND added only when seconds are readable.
h=12 m=4
